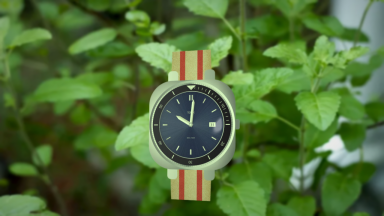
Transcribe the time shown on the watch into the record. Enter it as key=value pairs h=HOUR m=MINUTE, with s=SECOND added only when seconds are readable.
h=10 m=1
